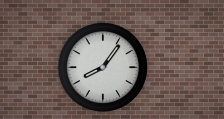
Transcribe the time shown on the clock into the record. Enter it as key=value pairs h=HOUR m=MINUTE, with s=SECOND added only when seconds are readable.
h=8 m=6
